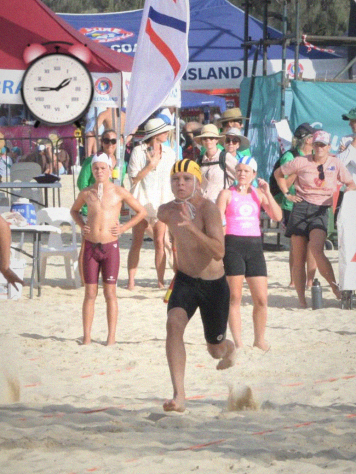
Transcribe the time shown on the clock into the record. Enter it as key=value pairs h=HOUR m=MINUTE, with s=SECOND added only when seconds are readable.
h=1 m=45
